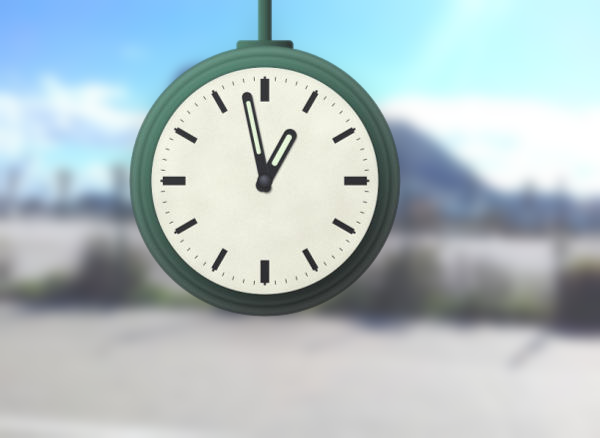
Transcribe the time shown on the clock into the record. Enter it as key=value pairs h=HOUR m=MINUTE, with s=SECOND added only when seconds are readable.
h=12 m=58
